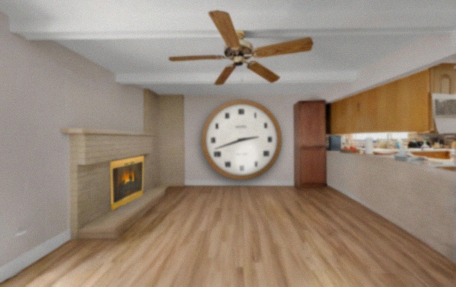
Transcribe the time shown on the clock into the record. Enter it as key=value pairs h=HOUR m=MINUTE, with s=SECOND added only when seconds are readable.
h=2 m=42
